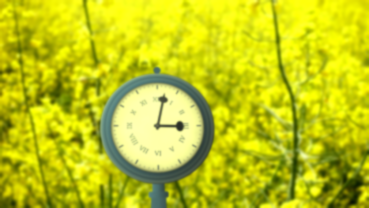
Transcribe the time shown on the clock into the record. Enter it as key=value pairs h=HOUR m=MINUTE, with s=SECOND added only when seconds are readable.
h=3 m=2
